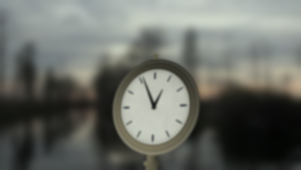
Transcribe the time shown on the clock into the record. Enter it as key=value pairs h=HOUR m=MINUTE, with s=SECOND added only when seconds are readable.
h=12 m=56
